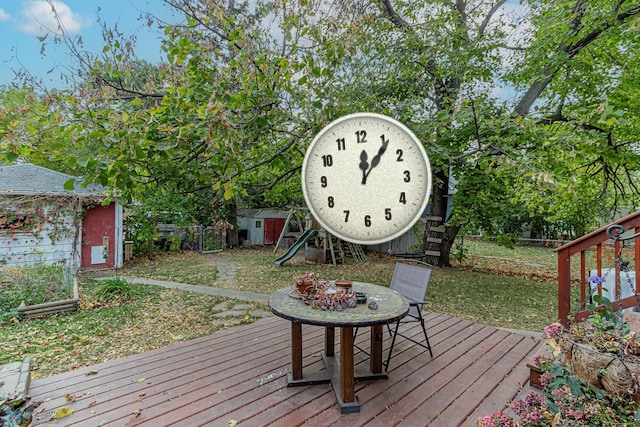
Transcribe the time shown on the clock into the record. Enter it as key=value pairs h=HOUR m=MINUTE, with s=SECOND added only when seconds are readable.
h=12 m=6
